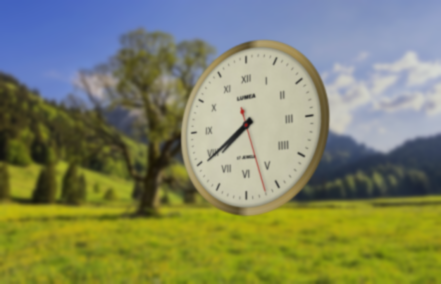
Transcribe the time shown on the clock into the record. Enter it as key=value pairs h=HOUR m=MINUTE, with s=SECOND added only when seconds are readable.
h=7 m=39 s=27
